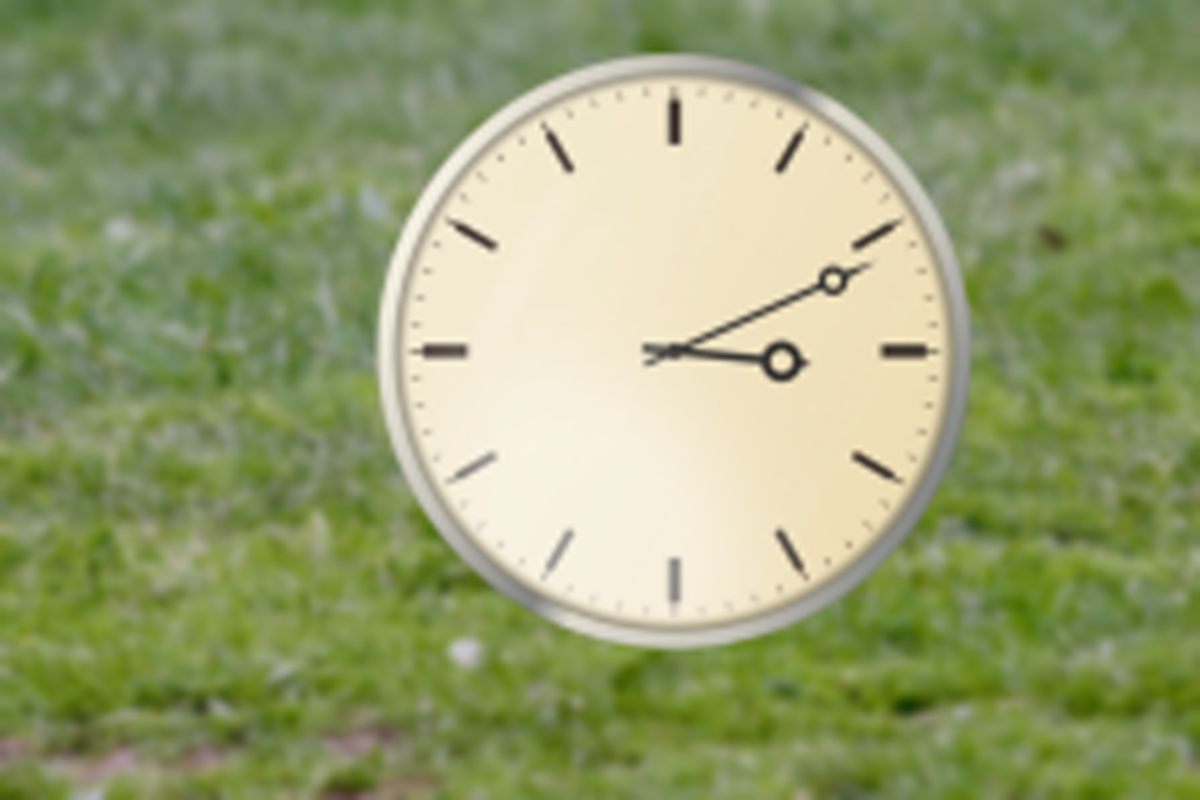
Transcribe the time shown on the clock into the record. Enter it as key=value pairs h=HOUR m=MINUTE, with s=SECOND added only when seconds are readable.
h=3 m=11
